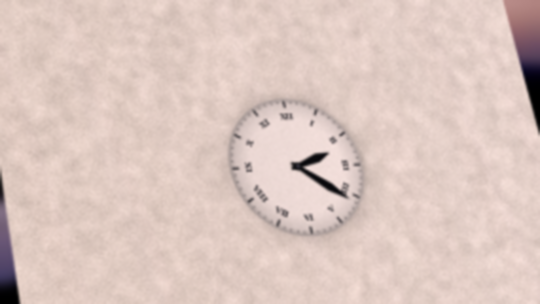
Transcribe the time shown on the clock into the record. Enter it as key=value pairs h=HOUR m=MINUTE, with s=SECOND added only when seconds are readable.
h=2 m=21
